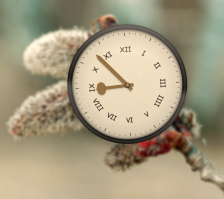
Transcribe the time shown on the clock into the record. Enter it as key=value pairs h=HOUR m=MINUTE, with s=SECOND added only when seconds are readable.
h=8 m=53
